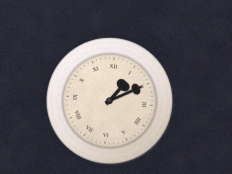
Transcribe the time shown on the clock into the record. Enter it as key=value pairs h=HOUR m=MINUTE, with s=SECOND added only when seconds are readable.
h=1 m=10
